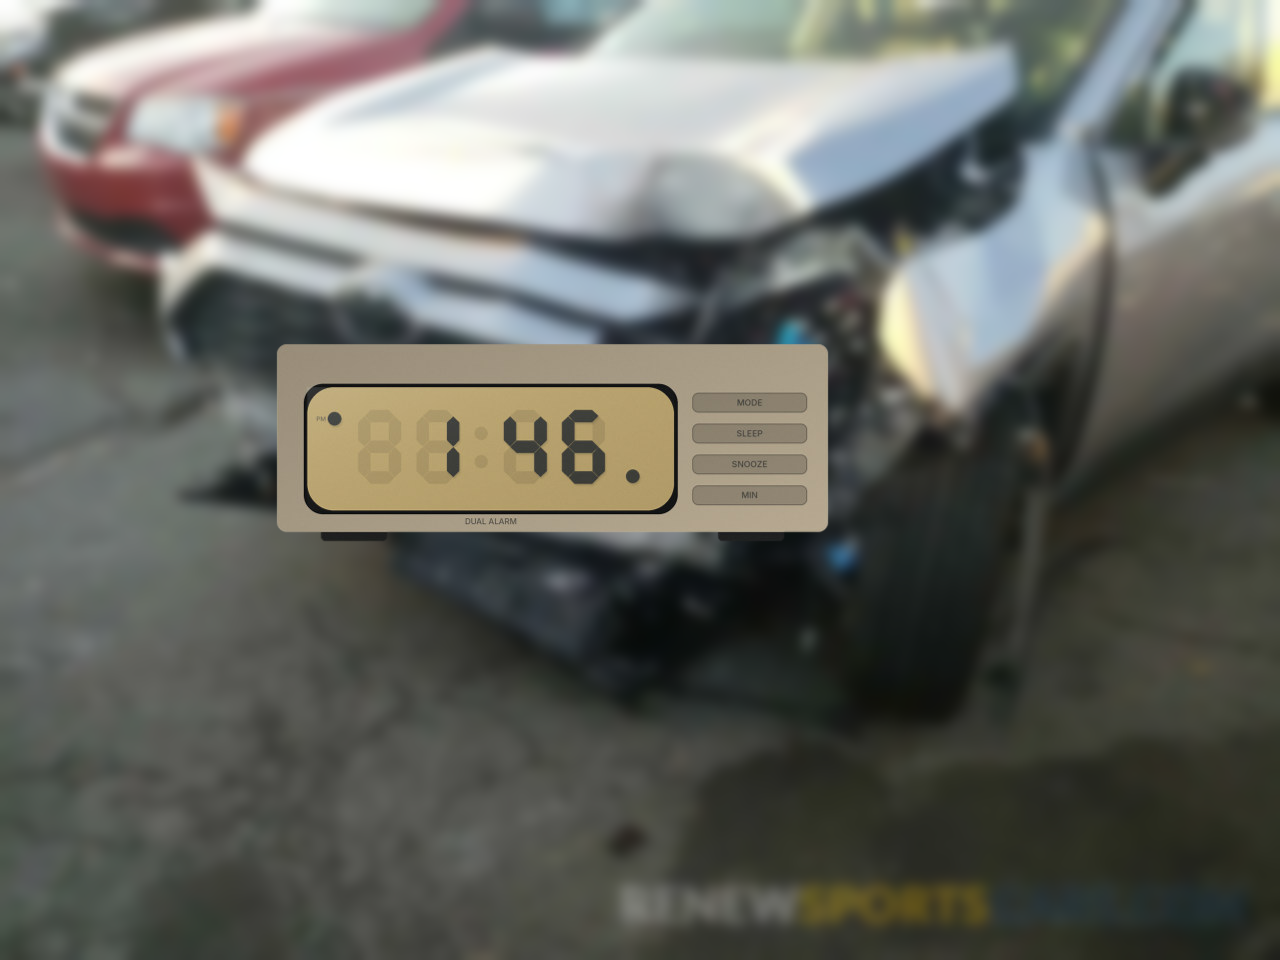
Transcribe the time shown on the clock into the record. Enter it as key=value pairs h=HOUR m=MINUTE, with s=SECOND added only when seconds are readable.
h=1 m=46
